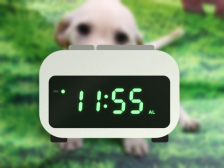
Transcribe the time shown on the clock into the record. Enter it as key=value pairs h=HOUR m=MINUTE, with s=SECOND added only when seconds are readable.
h=11 m=55
